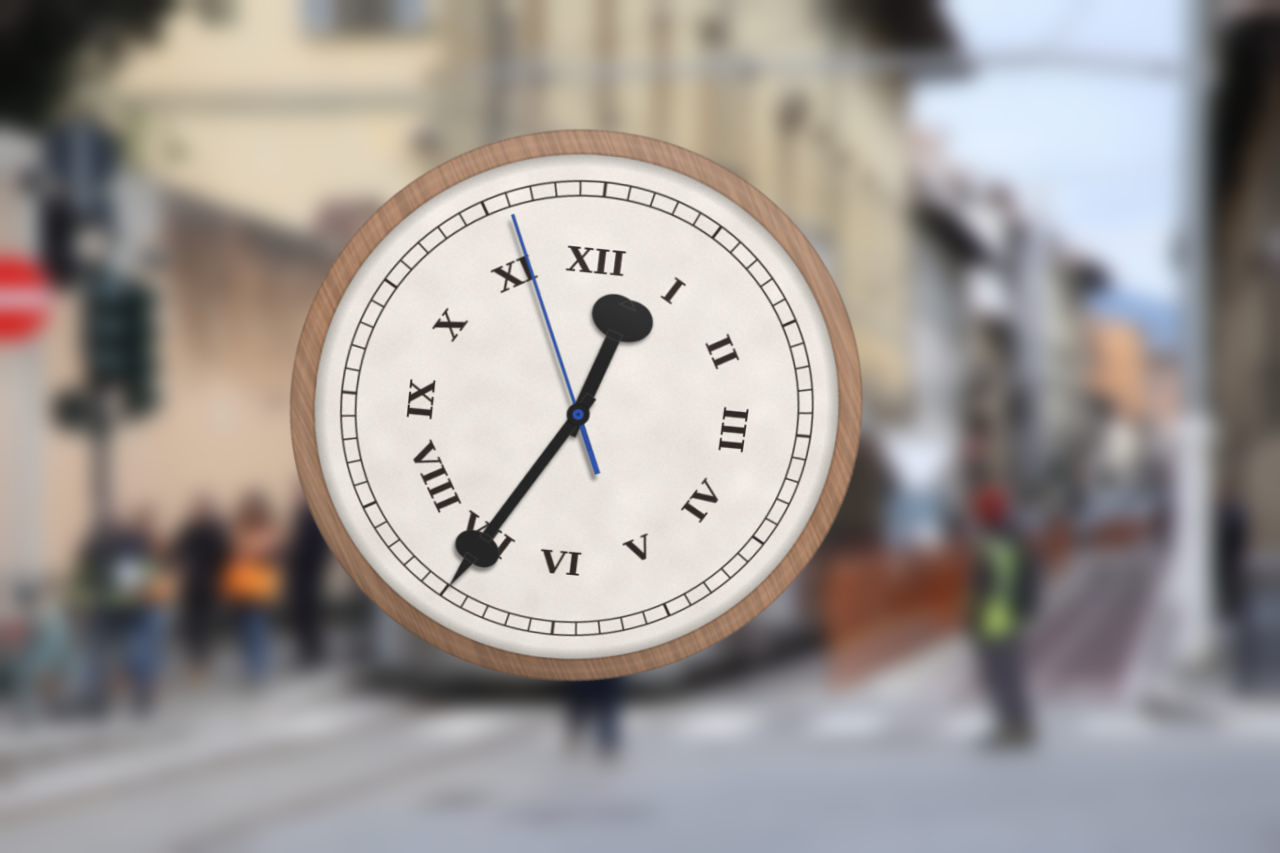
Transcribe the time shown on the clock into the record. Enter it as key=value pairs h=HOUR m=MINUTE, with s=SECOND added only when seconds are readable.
h=12 m=34 s=56
